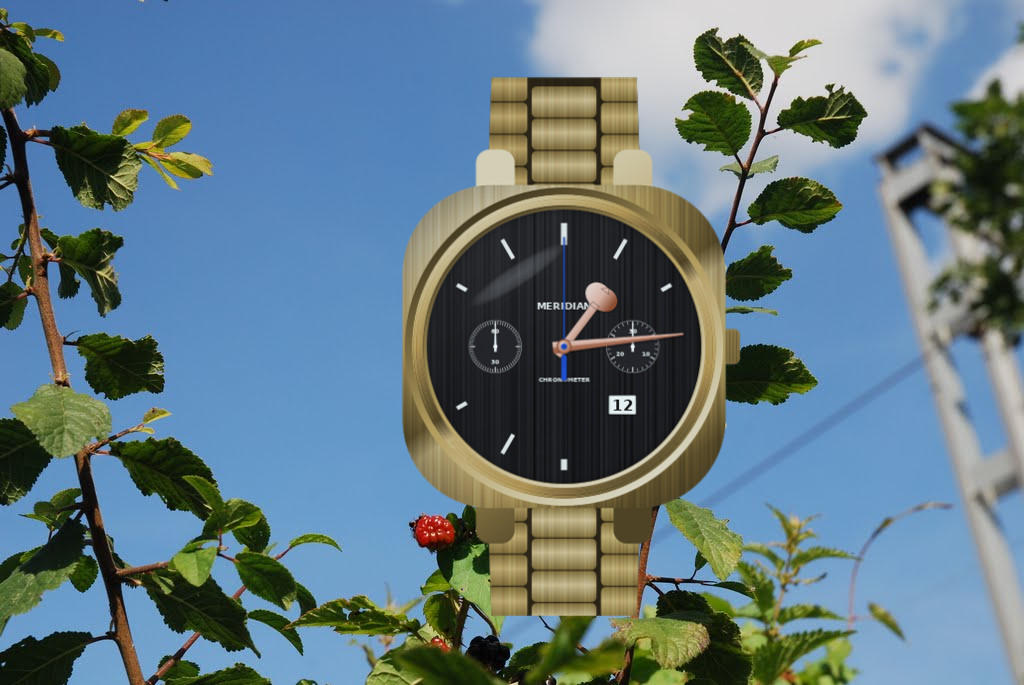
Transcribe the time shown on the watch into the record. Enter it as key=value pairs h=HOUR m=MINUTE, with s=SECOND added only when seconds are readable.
h=1 m=14
